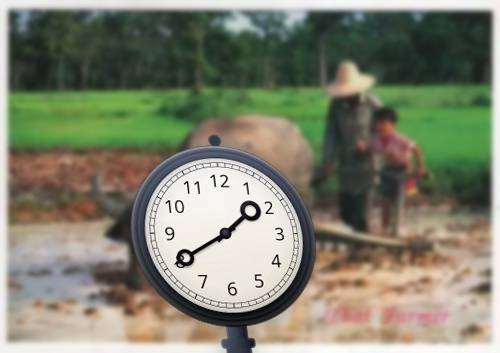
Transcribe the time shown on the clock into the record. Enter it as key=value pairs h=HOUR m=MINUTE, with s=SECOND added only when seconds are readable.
h=1 m=40
